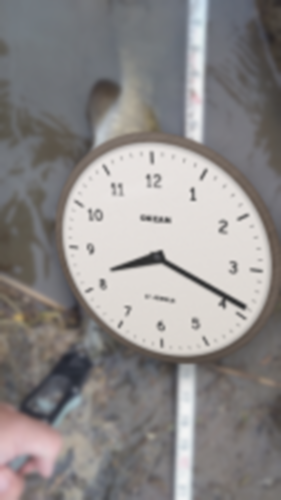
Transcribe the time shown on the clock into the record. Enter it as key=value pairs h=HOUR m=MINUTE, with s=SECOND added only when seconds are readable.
h=8 m=19
